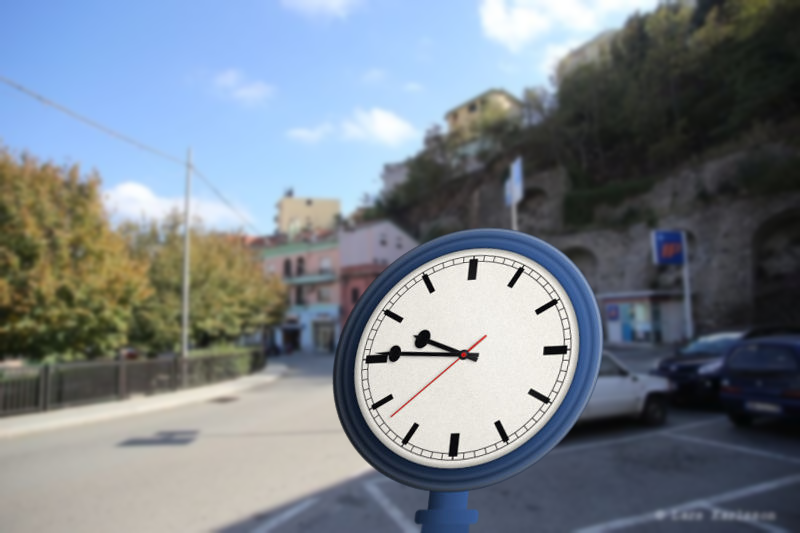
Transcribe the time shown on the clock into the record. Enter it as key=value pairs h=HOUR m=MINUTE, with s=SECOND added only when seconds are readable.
h=9 m=45 s=38
